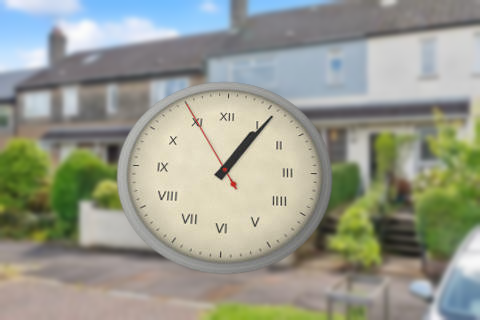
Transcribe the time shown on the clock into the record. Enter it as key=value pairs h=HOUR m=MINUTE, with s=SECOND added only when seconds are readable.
h=1 m=5 s=55
